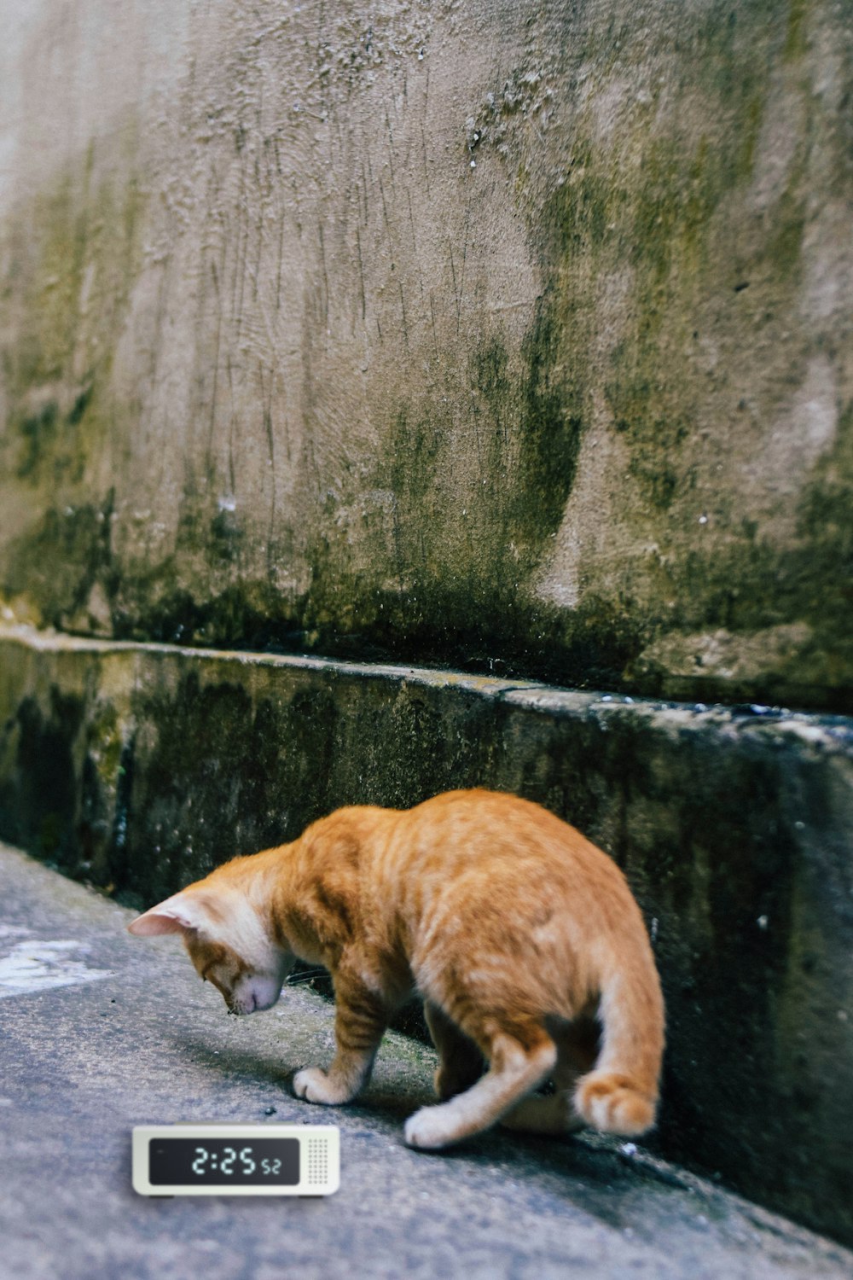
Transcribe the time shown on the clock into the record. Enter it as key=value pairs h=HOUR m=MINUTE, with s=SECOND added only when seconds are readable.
h=2 m=25 s=52
